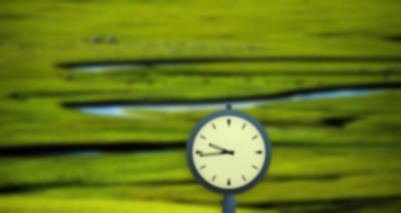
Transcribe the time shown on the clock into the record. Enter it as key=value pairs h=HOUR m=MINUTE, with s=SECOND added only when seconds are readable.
h=9 m=44
